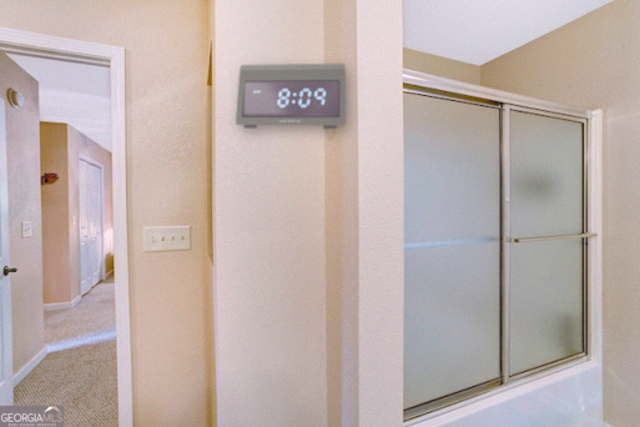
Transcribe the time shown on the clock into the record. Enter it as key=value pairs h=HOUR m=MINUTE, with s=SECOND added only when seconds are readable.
h=8 m=9
